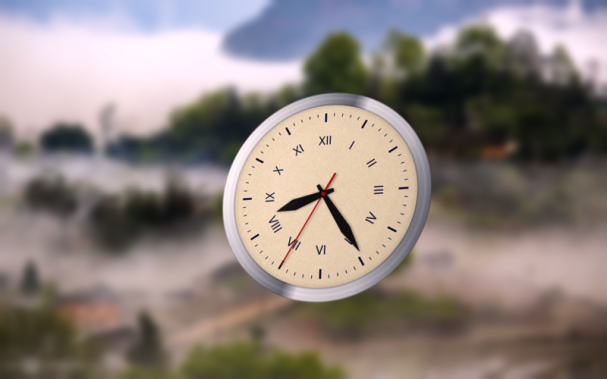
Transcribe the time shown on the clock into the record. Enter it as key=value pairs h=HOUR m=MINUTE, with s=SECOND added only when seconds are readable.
h=8 m=24 s=35
